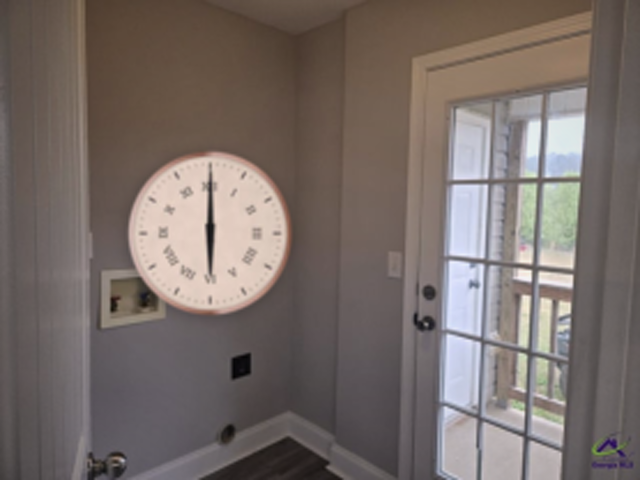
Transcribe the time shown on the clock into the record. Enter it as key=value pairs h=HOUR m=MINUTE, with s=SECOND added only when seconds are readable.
h=6 m=0
